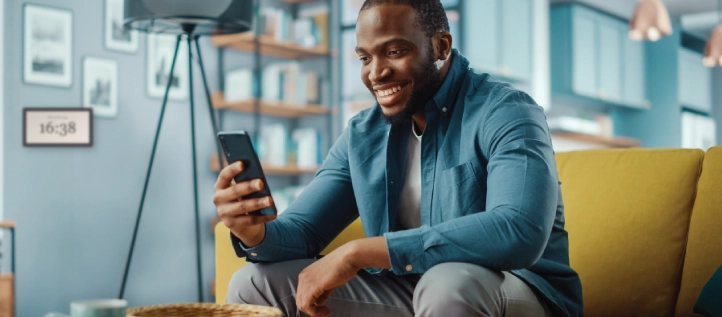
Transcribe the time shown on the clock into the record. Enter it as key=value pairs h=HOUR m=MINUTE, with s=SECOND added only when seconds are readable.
h=16 m=38
